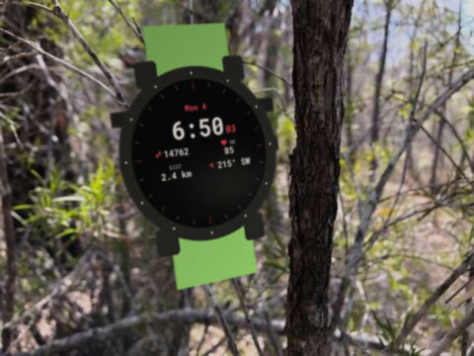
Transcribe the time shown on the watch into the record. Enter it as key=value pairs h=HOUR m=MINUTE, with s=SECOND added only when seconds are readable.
h=6 m=50
